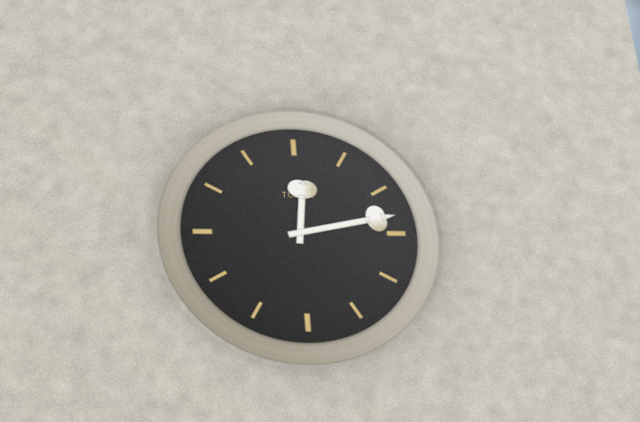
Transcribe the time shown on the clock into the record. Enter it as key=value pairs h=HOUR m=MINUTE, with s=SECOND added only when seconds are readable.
h=12 m=13
